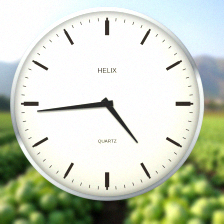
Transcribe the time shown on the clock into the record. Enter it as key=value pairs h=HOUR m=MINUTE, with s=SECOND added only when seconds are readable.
h=4 m=44
